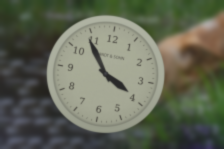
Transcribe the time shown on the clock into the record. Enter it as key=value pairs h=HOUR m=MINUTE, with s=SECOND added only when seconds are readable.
h=3 m=54
